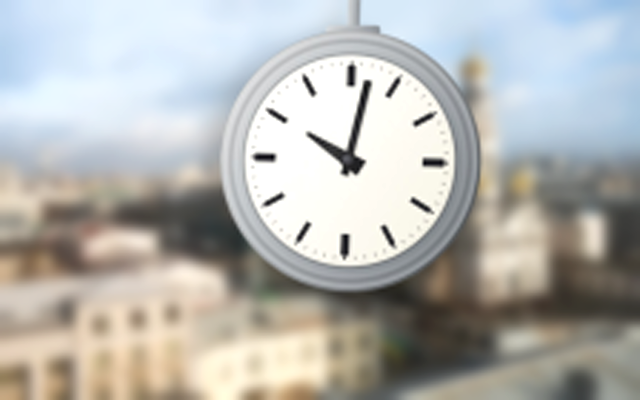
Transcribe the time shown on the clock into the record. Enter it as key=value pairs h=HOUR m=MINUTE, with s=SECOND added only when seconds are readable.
h=10 m=2
